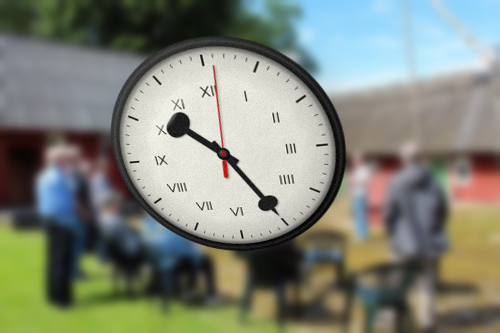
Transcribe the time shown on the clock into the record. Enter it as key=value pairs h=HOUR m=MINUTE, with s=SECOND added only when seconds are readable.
h=10 m=25 s=1
